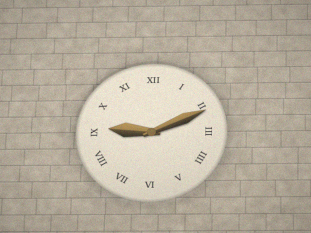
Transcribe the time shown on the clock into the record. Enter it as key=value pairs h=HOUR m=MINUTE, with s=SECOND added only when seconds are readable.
h=9 m=11
